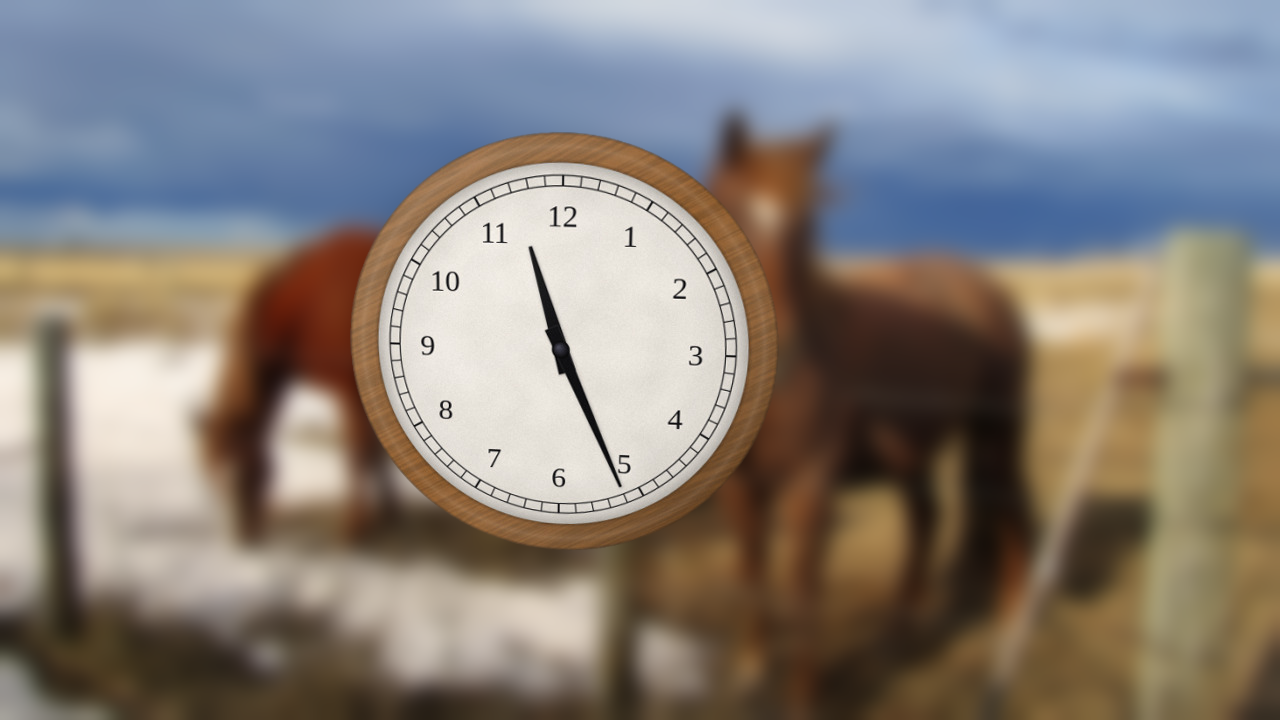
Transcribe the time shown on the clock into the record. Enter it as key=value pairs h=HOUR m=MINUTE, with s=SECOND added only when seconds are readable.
h=11 m=26
